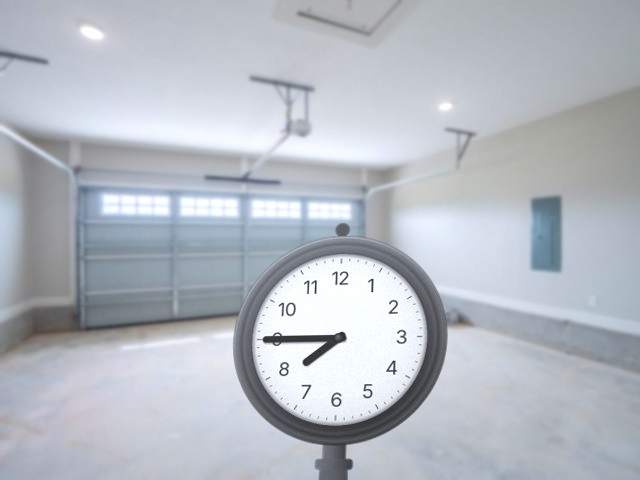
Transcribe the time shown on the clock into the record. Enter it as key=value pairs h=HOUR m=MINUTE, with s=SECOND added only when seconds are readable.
h=7 m=45
